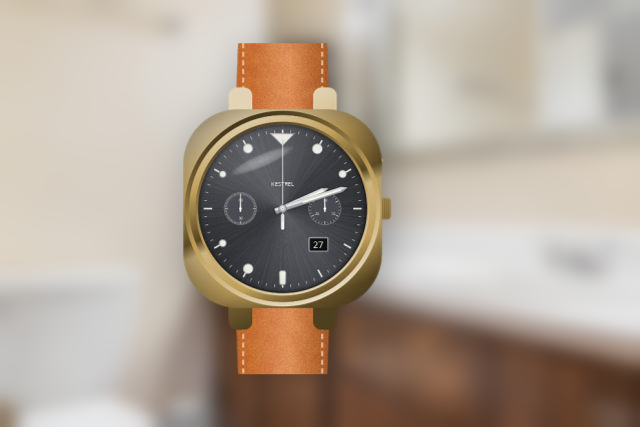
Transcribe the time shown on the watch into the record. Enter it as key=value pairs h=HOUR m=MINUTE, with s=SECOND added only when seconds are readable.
h=2 m=12
